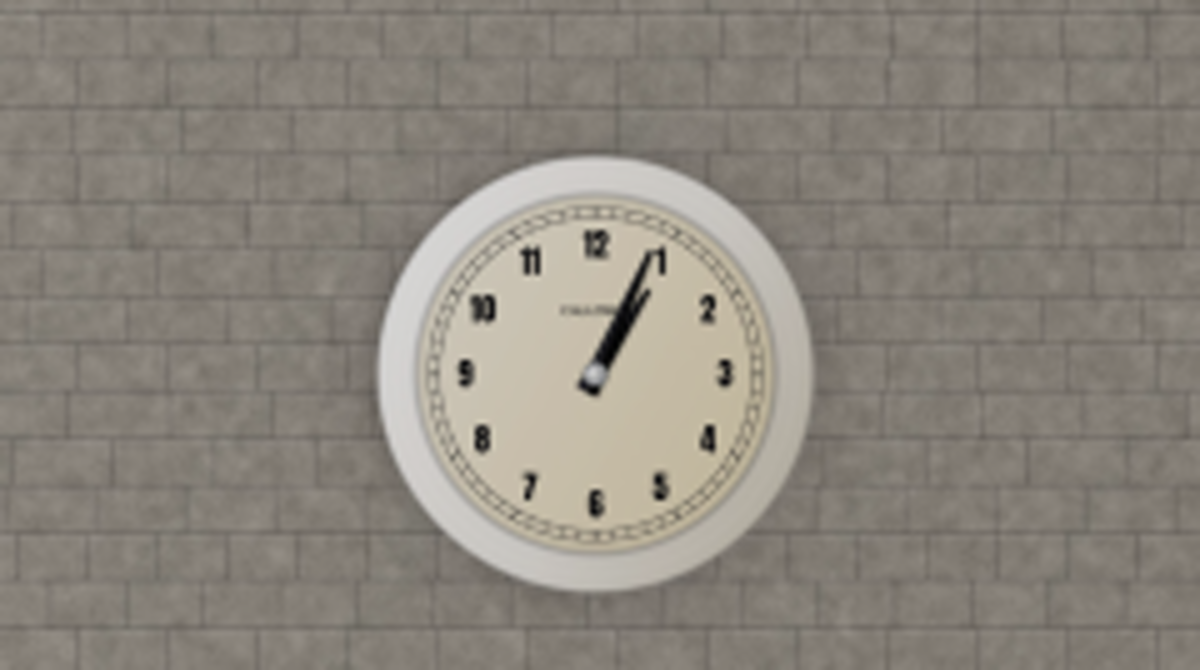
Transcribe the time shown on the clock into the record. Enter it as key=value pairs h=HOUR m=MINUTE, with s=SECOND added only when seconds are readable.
h=1 m=4
